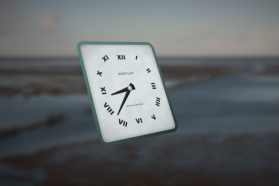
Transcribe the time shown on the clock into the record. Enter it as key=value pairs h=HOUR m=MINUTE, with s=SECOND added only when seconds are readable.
h=8 m=37
